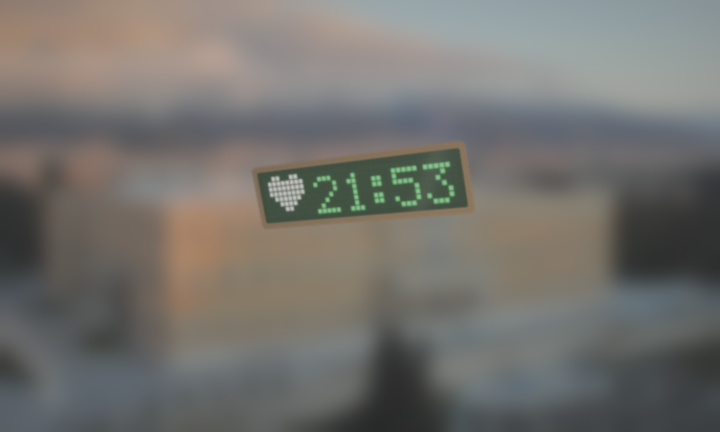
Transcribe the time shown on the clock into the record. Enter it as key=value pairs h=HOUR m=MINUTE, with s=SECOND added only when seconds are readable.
h=21 m=53
